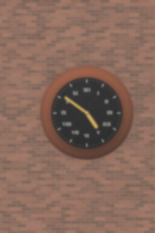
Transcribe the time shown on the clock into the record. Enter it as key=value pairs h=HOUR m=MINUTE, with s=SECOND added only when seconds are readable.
h=4 m=51
